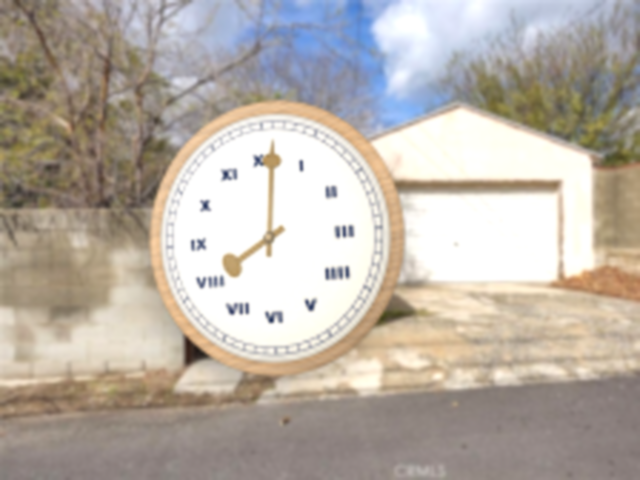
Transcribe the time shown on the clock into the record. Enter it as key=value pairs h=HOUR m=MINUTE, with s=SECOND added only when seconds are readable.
h=8 m=1
